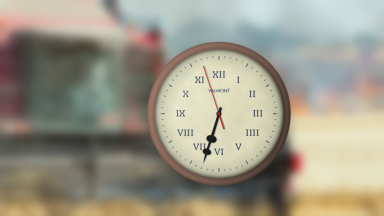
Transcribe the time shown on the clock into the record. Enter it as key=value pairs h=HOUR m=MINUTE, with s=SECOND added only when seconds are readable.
h=6 m=32 s=57
